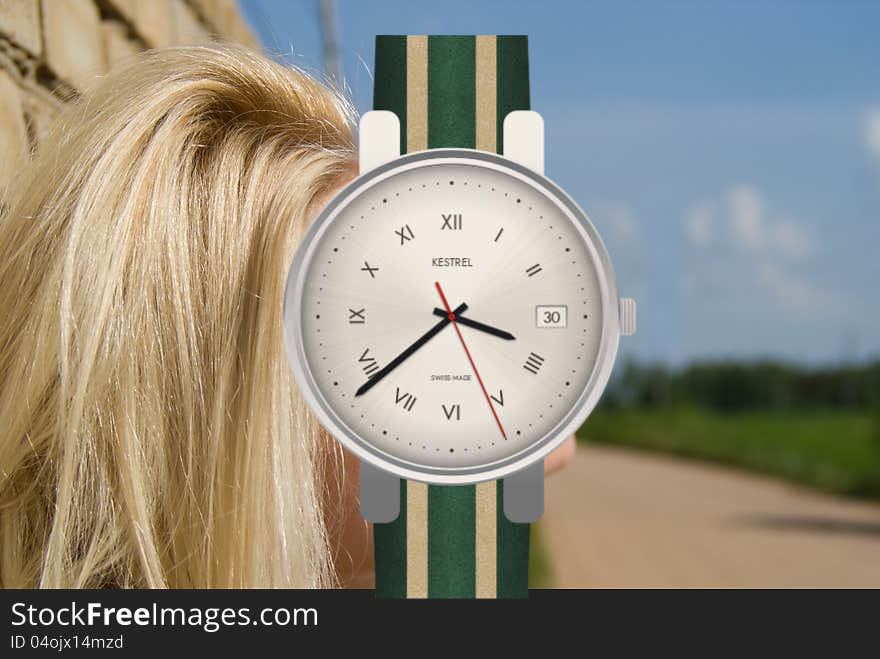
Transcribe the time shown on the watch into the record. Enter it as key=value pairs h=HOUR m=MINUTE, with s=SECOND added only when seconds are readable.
h=3 m=38 s=26
